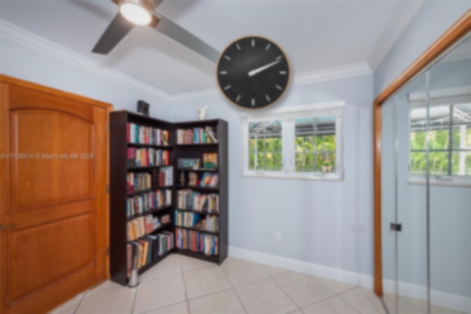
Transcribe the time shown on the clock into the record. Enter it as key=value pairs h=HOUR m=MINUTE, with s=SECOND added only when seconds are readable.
h=2 m=11
